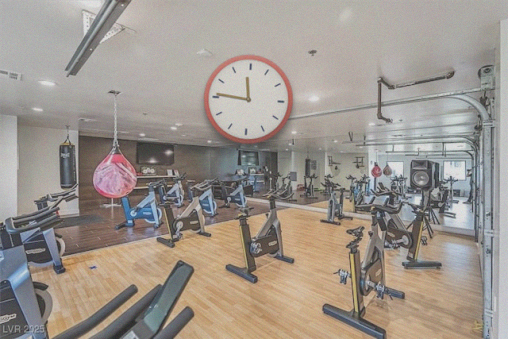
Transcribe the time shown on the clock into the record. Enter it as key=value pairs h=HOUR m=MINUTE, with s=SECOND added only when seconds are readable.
h=11 m=46
